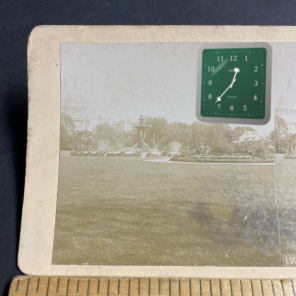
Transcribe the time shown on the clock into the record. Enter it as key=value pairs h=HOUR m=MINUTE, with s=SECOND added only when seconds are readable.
h=12 m=37
